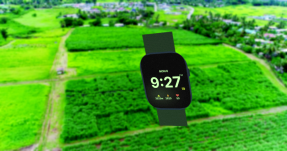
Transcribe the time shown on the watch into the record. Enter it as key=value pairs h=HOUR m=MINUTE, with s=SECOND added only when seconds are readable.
h=9 m=27
